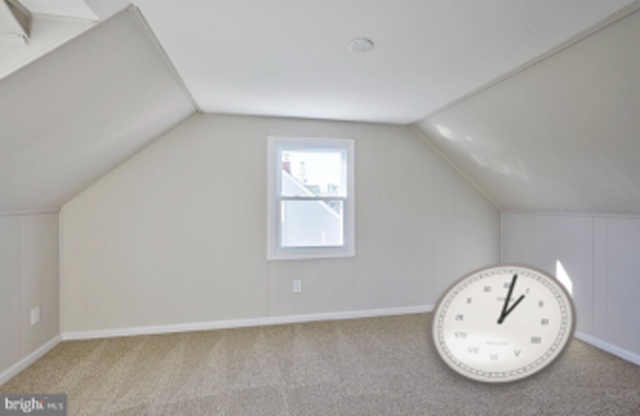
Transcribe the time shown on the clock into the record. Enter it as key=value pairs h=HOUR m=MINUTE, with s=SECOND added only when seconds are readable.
h=1 m=1
